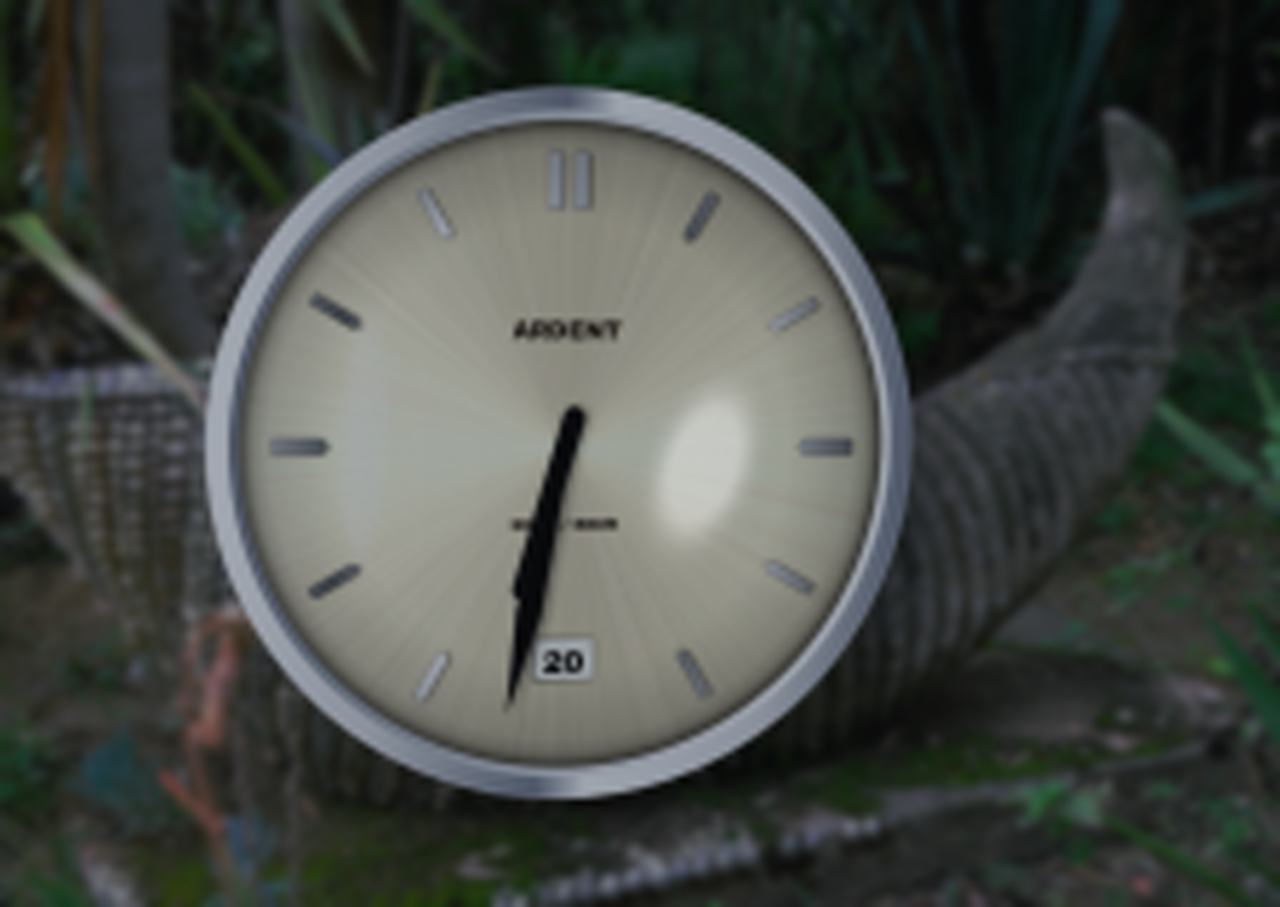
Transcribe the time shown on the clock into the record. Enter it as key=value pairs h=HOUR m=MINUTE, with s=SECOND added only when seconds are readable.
h=6 m=32
